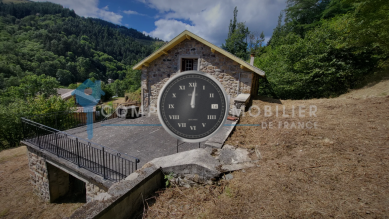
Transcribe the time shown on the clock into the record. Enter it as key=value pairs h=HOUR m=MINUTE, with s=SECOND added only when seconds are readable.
h=12 m=1
